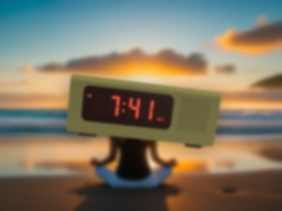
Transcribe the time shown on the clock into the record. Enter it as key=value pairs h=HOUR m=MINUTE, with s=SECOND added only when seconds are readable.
h=7 m=41
